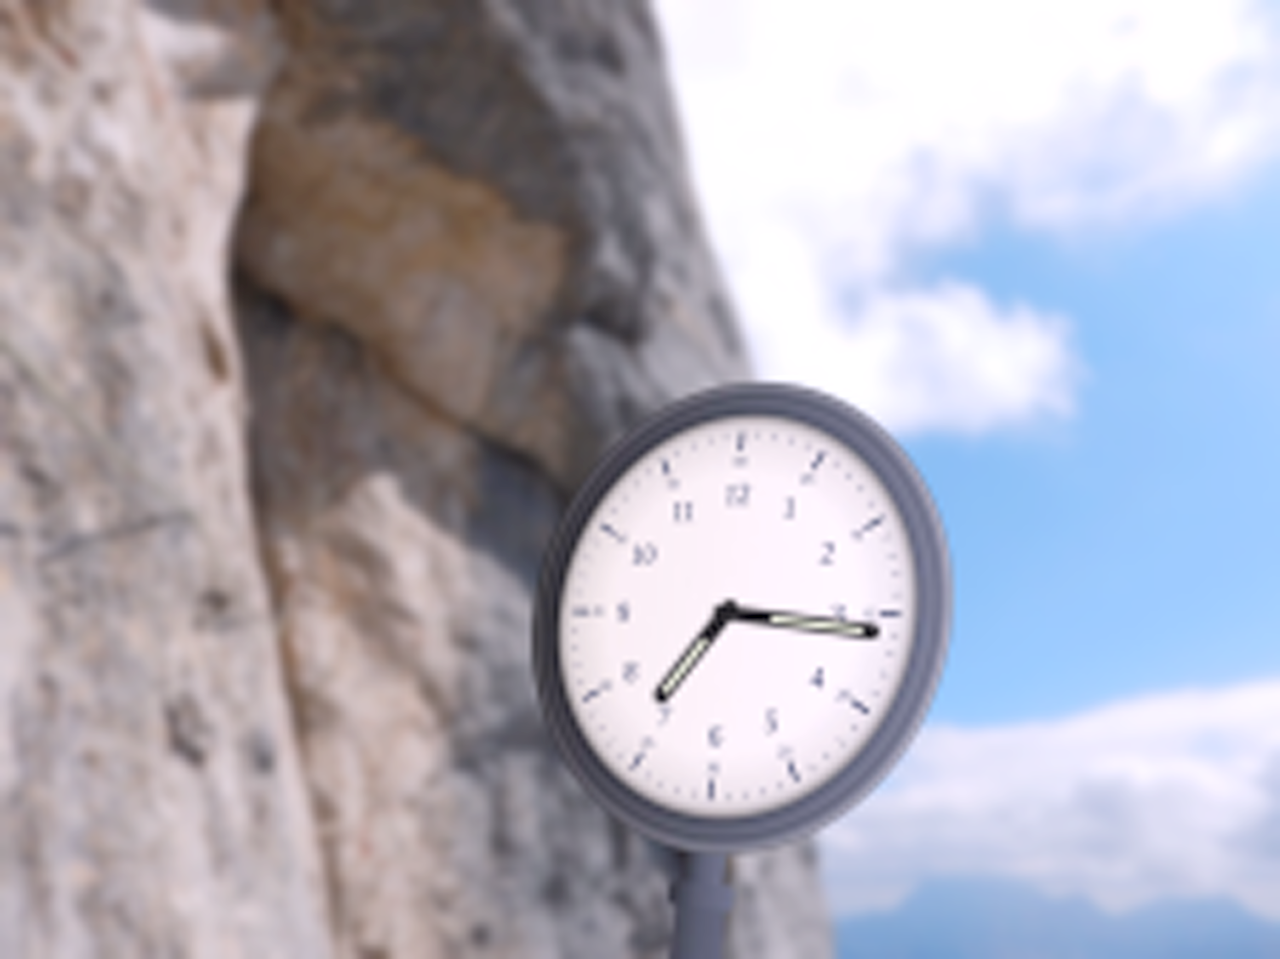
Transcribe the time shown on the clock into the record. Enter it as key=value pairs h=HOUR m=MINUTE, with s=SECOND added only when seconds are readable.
h=7 m=16
